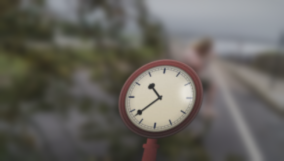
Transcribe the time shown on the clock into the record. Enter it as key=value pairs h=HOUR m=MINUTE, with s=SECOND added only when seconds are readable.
h=10 m=38
